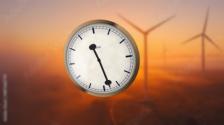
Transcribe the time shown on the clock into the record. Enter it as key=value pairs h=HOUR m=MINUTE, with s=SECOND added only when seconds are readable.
h=11 m=28
